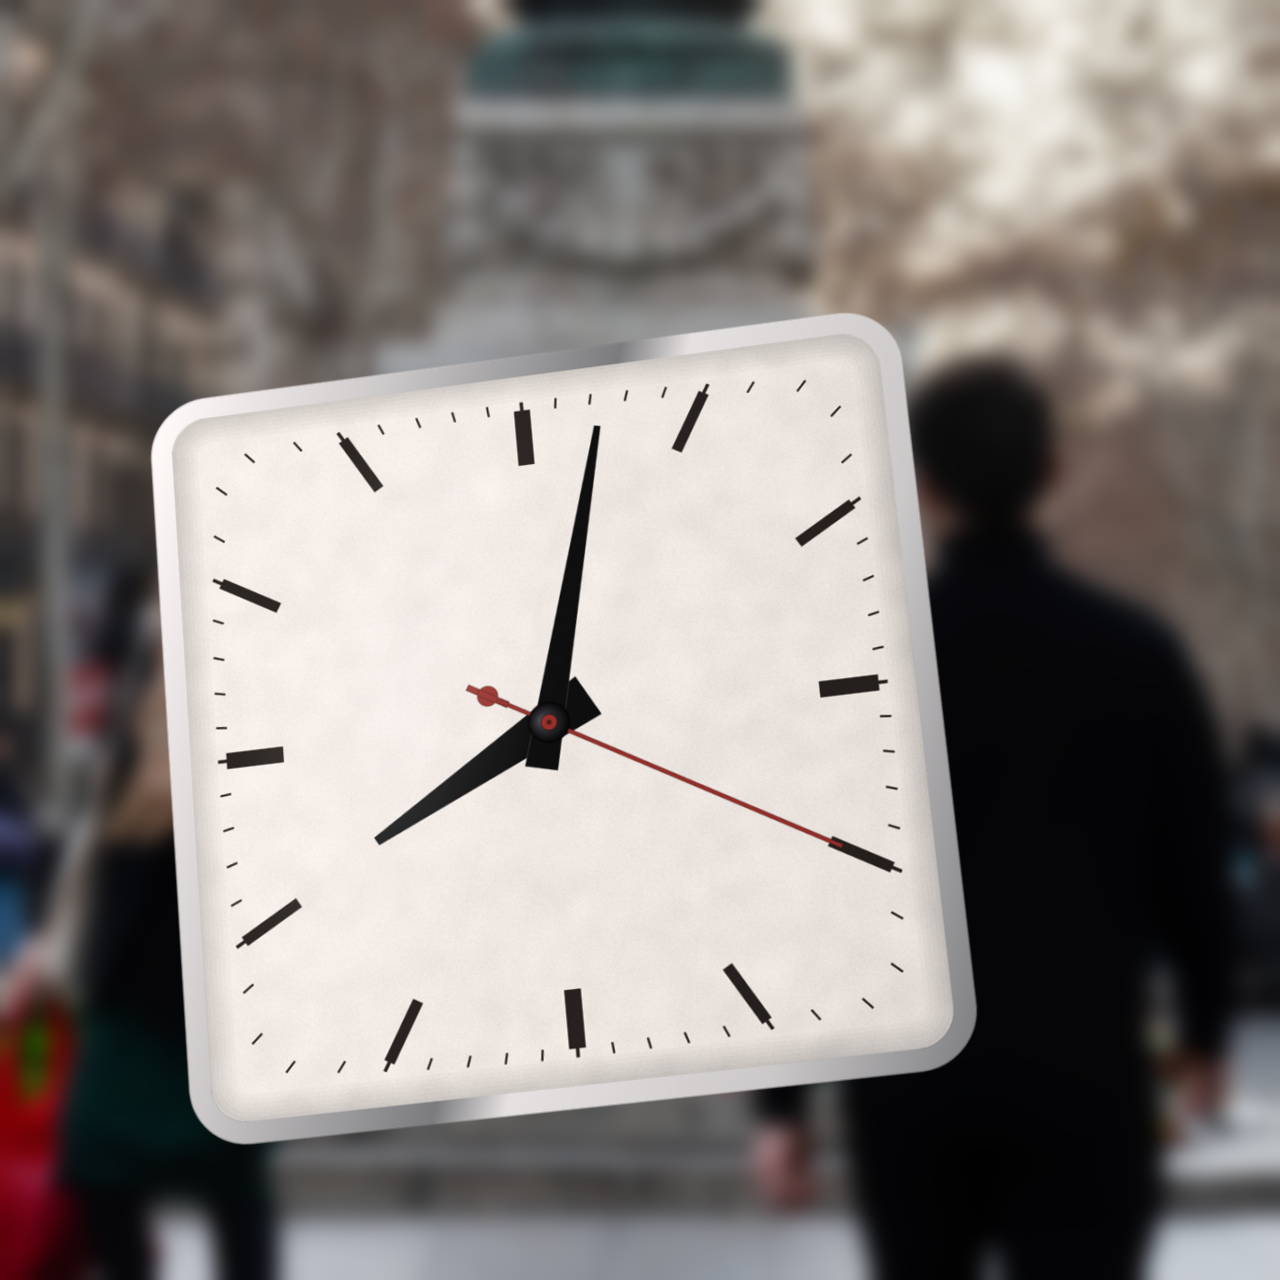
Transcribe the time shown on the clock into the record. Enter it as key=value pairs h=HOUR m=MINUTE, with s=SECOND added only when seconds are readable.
h=8 m=2 s=20
